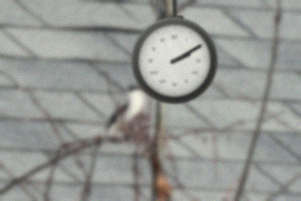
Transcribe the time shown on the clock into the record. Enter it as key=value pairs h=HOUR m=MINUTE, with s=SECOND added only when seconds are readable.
h=2 m=10
